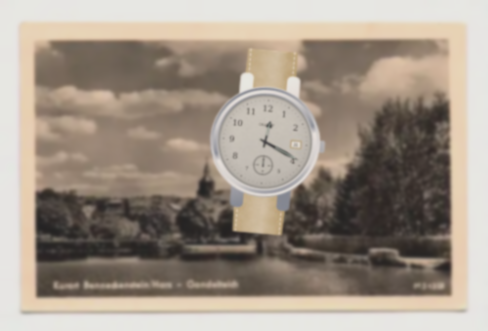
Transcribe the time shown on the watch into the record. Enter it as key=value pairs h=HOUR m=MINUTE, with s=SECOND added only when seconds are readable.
h=12 m=19
